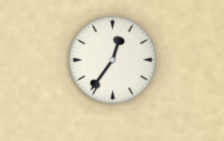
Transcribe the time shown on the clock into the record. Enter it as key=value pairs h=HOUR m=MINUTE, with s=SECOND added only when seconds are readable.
h=12 m=36
